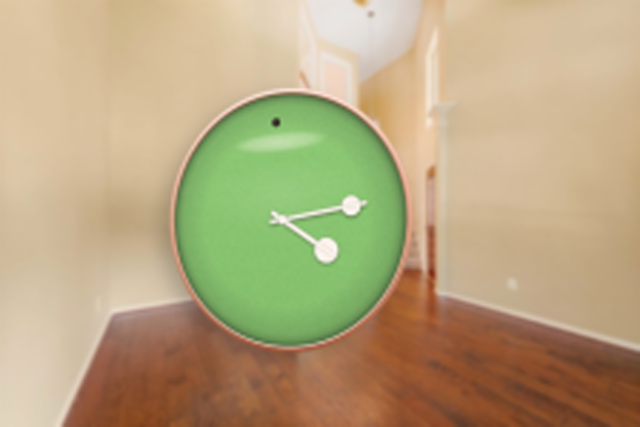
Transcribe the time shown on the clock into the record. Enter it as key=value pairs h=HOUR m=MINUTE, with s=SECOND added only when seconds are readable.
h=4 m=14
